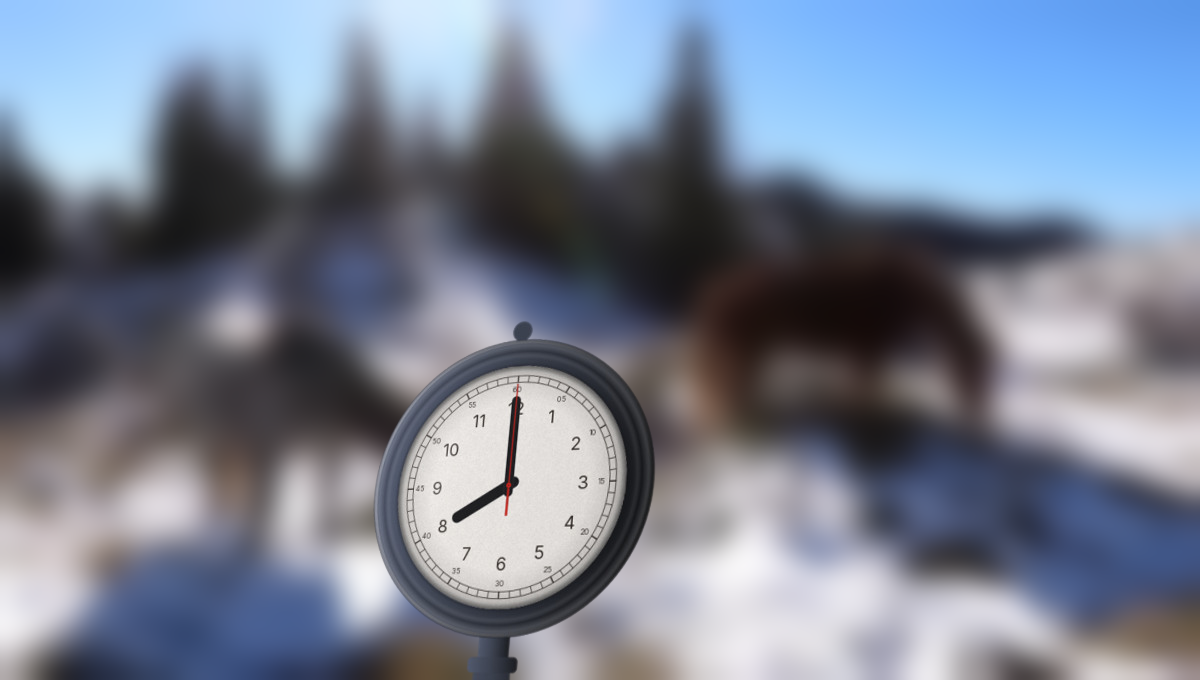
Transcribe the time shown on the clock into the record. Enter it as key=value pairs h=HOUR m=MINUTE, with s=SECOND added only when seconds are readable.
h=8 m=0 s=0
